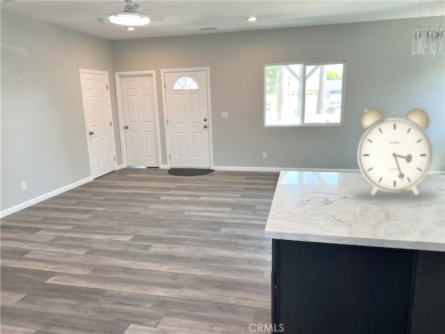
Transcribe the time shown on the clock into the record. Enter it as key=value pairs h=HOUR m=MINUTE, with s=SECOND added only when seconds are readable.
h=3 m=27
